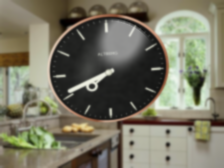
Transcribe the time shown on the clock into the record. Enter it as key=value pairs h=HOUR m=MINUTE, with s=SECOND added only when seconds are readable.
h=7 m=41
